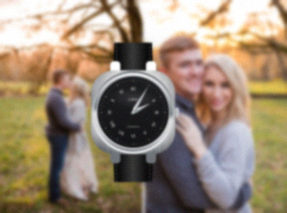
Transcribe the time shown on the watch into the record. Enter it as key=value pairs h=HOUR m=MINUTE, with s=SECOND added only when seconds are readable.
h=2 m=5
